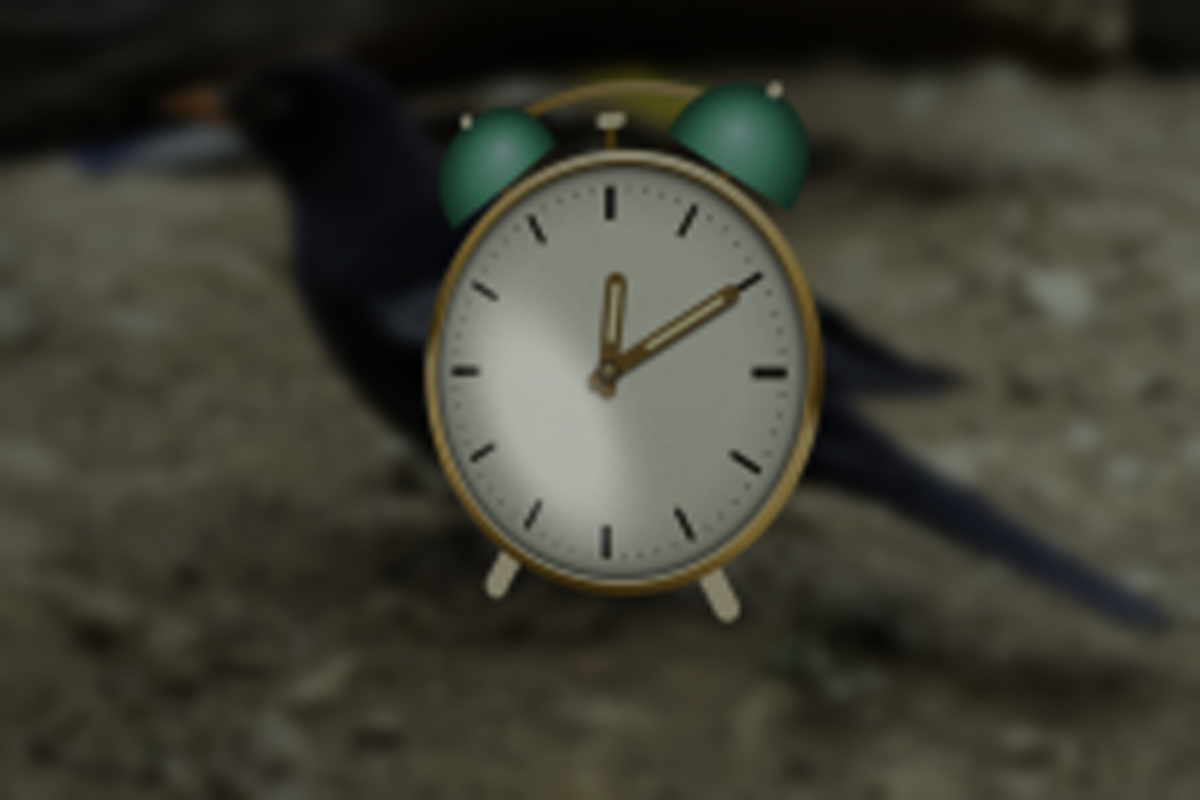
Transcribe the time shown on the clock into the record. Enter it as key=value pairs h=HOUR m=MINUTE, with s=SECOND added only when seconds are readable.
h=12 m=10
